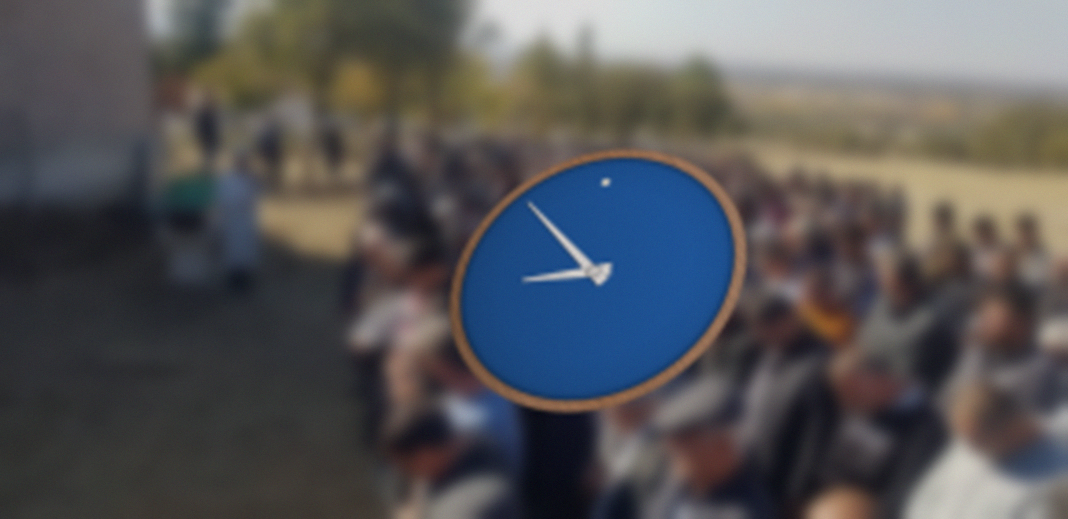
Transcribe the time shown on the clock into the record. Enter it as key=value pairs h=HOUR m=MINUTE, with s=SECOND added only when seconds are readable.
h=8 m=53
